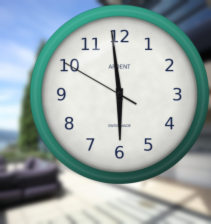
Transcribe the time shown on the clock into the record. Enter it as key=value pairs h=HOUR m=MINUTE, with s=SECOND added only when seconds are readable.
h=5 m=58 s=50
